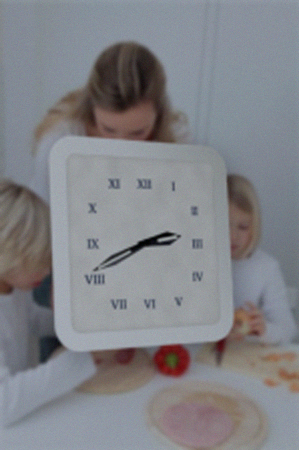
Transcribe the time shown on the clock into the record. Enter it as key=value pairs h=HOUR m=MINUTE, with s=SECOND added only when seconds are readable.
h=2 m=41
